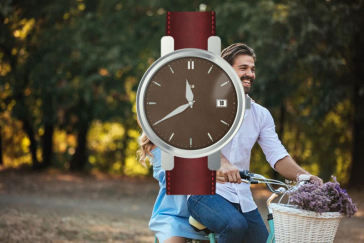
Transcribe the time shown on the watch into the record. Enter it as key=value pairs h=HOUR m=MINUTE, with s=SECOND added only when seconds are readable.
h=11 m=40
